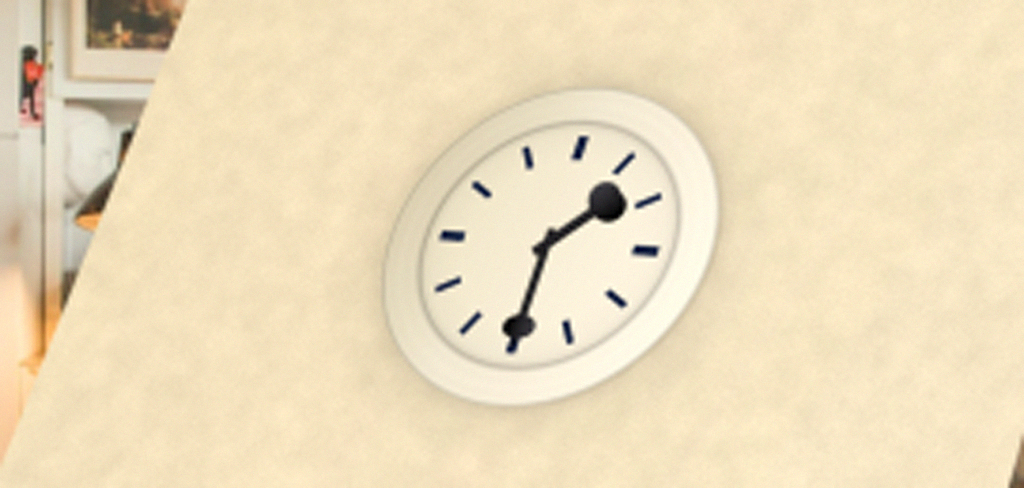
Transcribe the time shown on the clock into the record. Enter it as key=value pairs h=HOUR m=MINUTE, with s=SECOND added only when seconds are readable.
h=1 m=30
